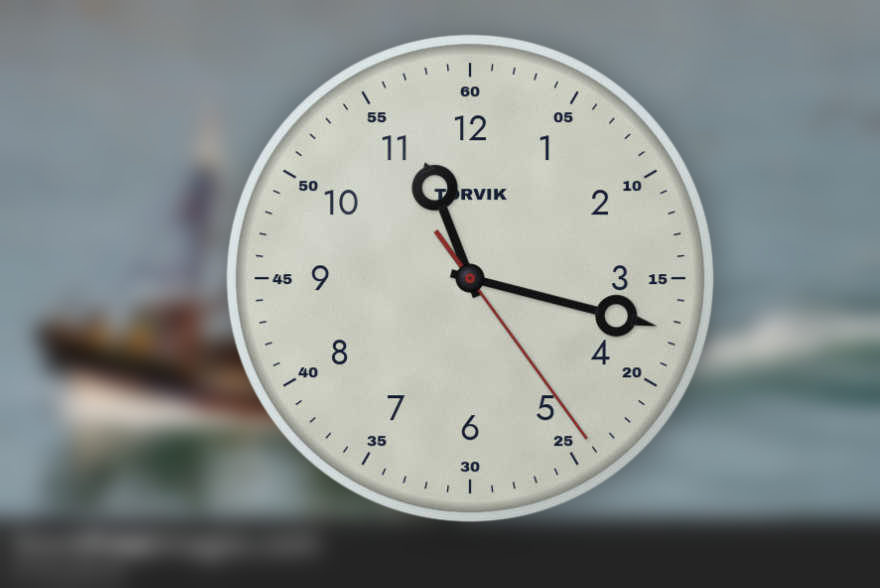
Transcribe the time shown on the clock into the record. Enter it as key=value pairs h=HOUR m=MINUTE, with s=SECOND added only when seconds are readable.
h=11 m=17 s=24
